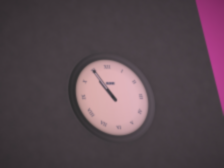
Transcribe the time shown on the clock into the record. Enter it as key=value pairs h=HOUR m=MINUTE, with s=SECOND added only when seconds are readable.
h=10 m=55
